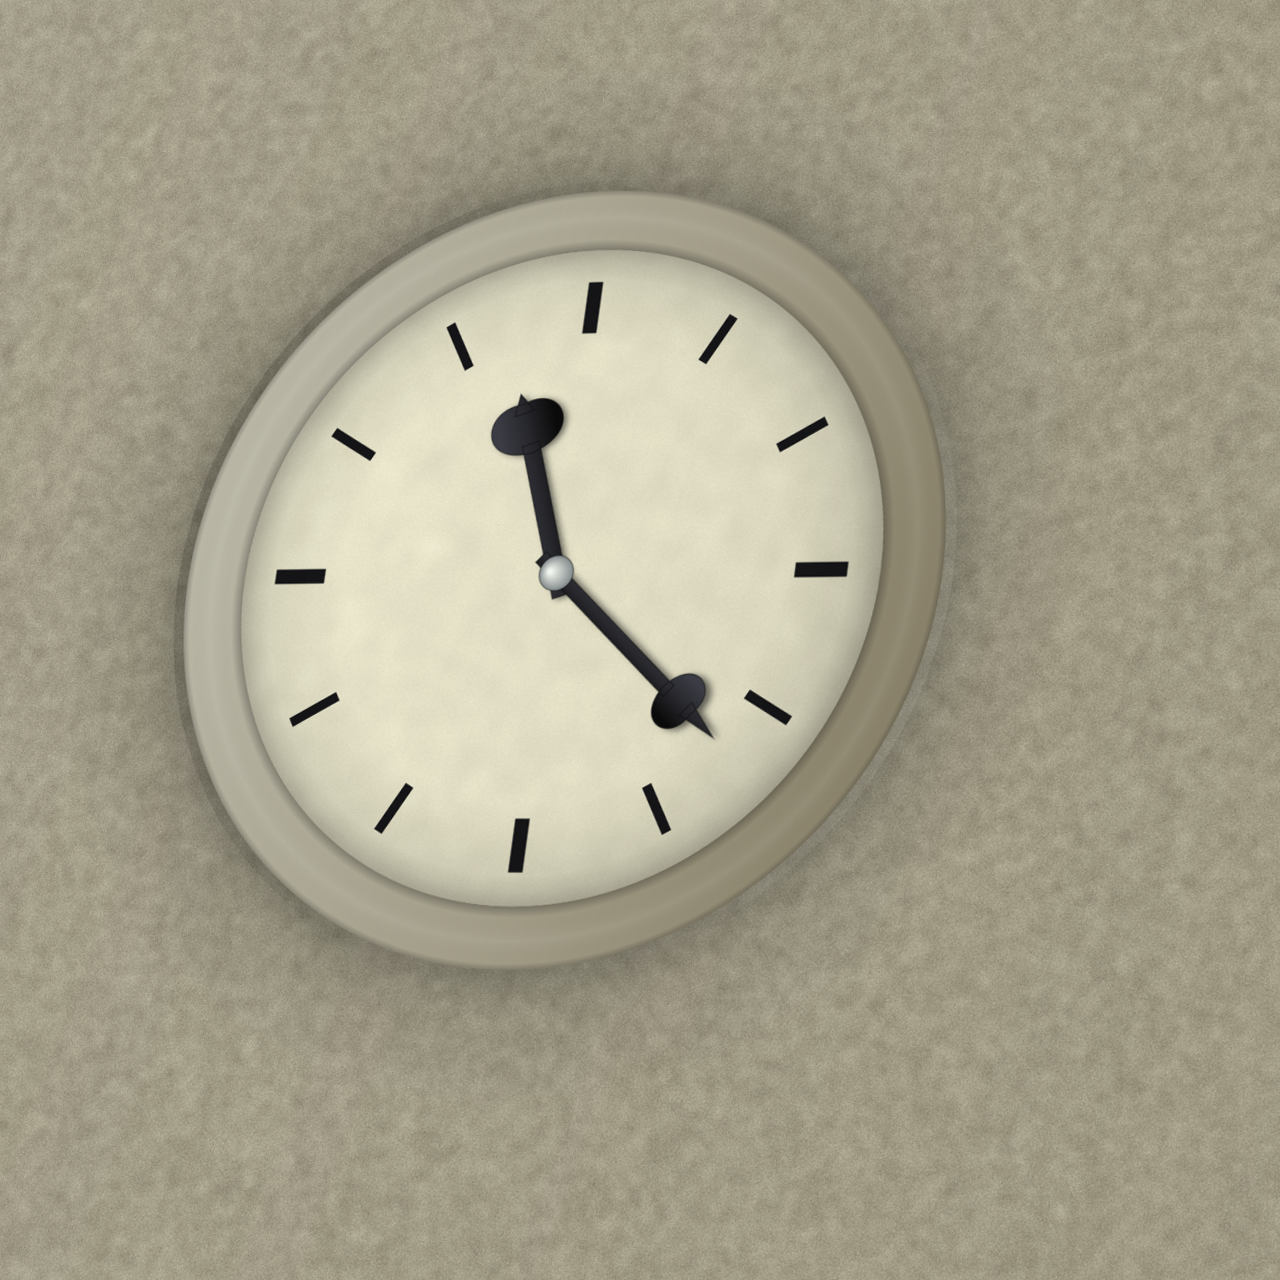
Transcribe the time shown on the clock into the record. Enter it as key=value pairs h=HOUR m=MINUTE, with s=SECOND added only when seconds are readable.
h=11 m=22
